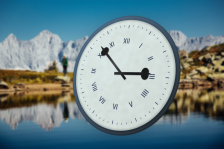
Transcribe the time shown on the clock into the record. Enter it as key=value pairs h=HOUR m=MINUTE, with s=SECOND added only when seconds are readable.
h=2 m=52
